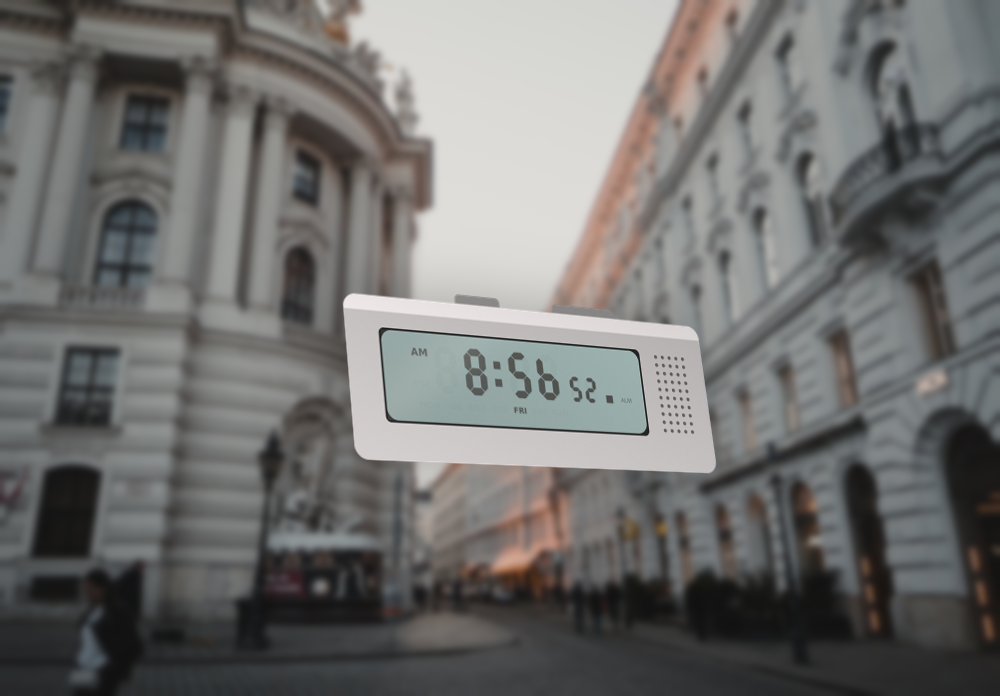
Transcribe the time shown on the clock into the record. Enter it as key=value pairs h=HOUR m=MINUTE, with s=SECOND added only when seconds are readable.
h=8 m=56 s=52
